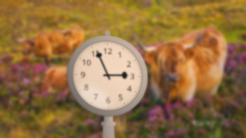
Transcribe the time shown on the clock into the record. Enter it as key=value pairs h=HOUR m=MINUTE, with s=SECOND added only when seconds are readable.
h=2 m=56
